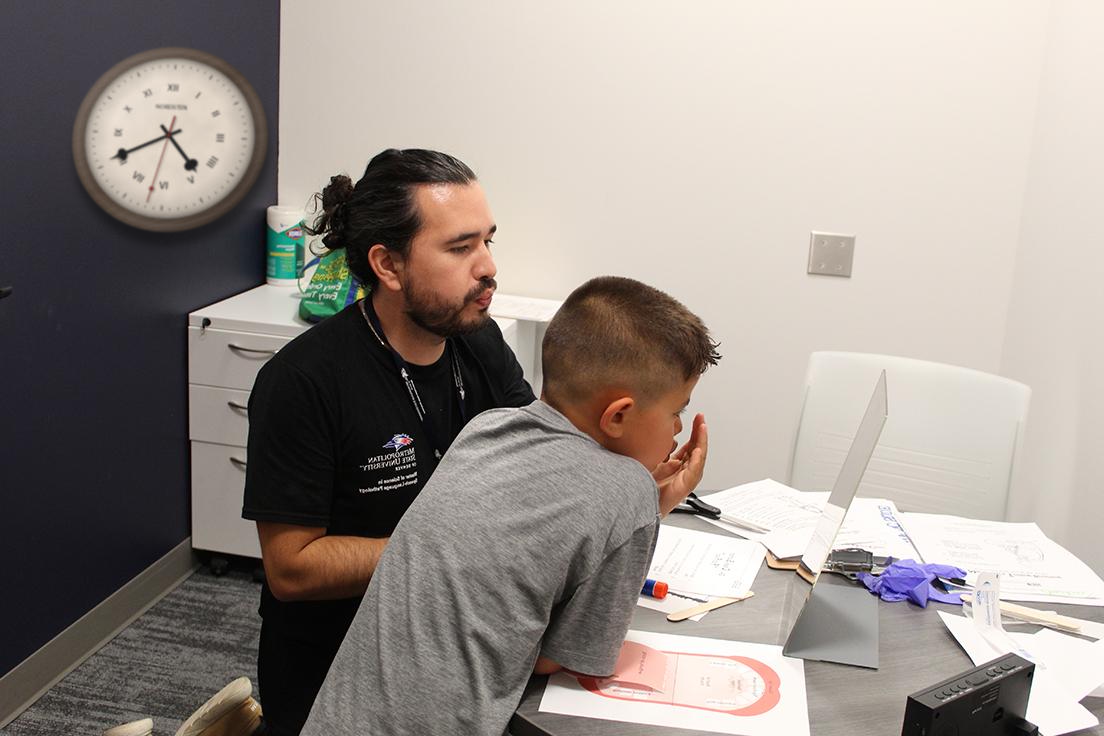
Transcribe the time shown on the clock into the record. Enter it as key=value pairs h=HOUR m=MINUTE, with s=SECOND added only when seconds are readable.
h=4 m=40 s=32
